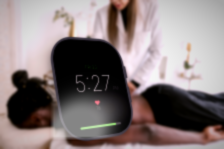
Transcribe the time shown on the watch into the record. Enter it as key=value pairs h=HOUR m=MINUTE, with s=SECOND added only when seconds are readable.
h=5 m=27
